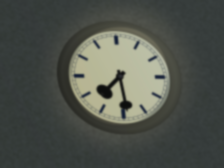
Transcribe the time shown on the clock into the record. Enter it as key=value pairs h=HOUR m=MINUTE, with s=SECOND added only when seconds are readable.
h=7 m=29
